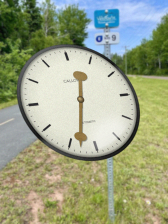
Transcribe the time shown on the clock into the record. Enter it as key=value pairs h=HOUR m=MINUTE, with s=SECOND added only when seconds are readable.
h=12 m=33
